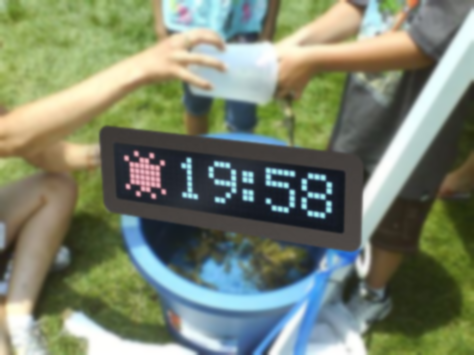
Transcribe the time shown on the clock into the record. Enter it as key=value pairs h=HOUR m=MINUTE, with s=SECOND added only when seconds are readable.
h=19 m=58
